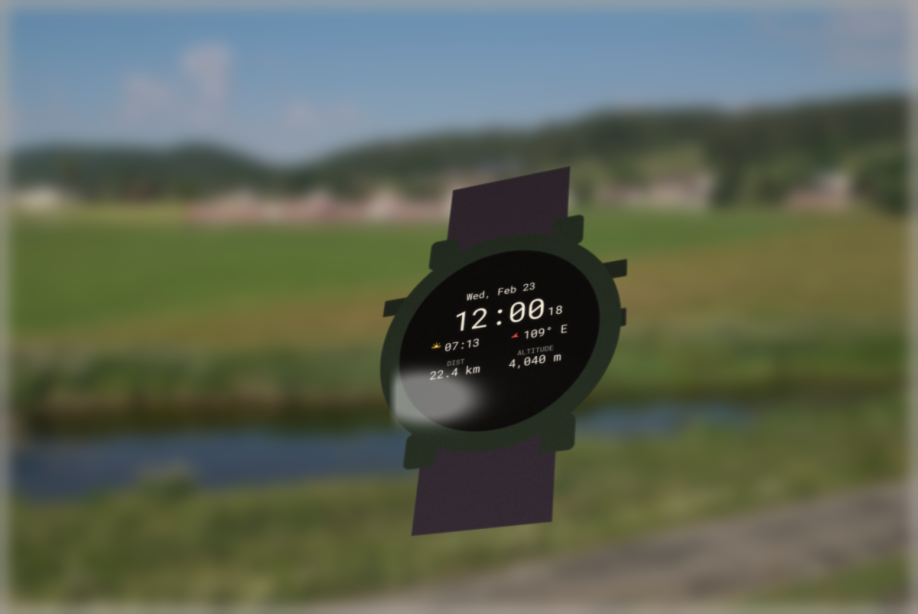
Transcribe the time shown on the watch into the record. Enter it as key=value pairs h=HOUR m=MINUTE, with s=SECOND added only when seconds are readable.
h=12 m=0 s=18
